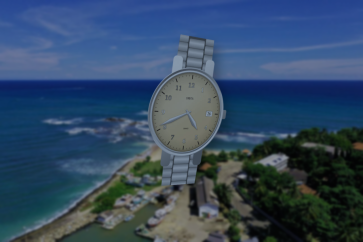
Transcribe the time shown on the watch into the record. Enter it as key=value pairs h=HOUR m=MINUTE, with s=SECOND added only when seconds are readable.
h=4 m=41
